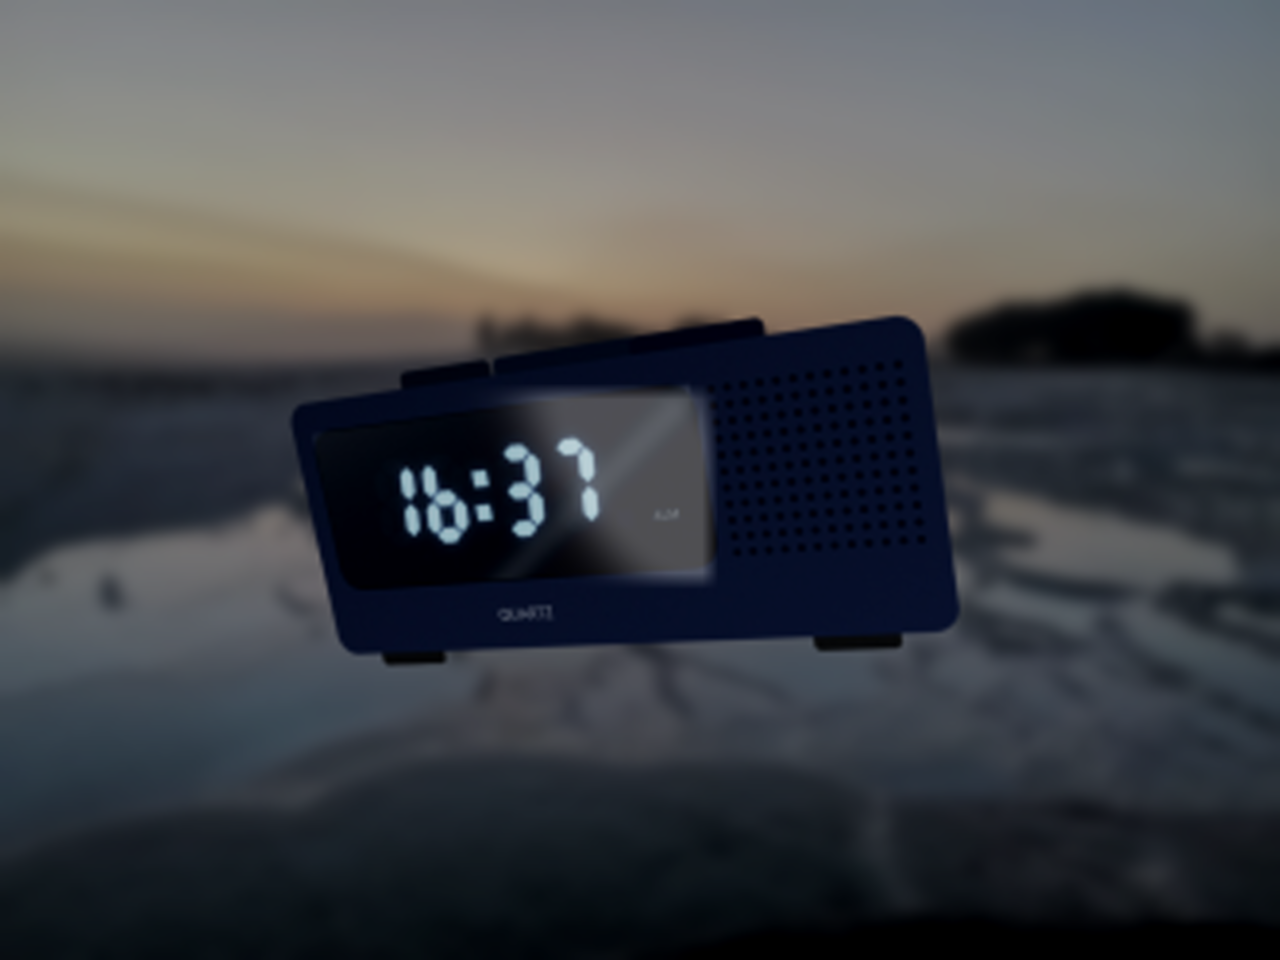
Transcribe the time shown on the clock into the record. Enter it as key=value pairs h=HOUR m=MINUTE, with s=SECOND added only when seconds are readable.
h=16 m=37
